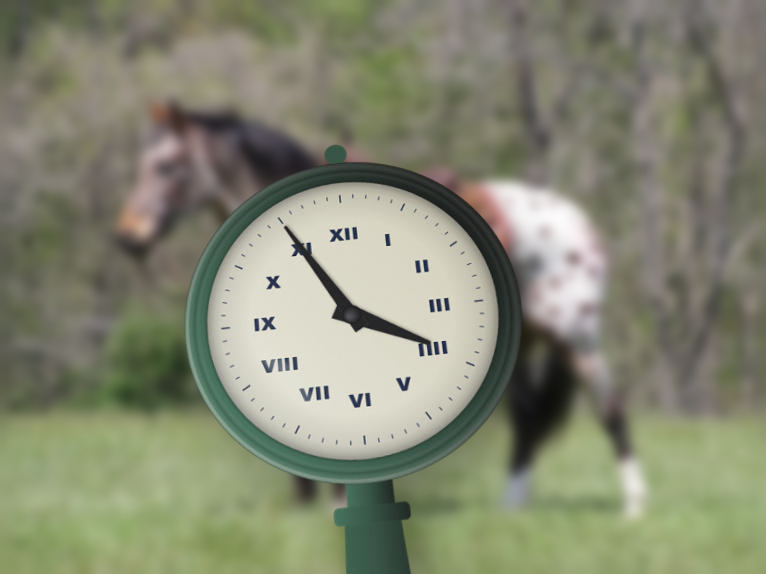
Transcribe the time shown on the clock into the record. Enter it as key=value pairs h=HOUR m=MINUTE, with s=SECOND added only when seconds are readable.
h=3 m=55
